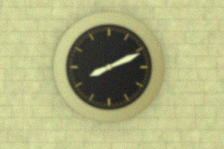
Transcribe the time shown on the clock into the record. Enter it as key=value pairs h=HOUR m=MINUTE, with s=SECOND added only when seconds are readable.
h=8 m=11
